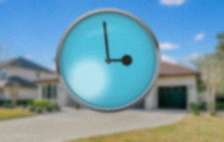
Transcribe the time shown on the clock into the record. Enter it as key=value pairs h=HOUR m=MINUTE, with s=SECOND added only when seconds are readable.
h=2 m=59
